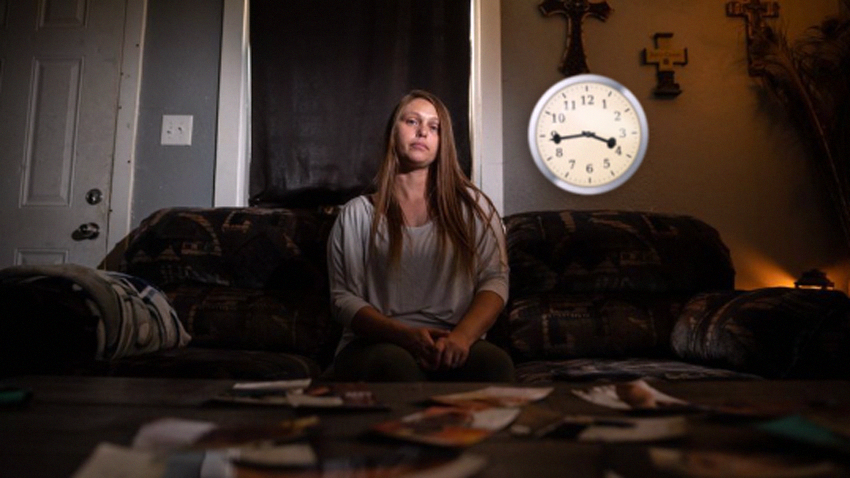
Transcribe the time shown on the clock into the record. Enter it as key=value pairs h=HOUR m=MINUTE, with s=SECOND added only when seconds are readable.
h=3 m=44
